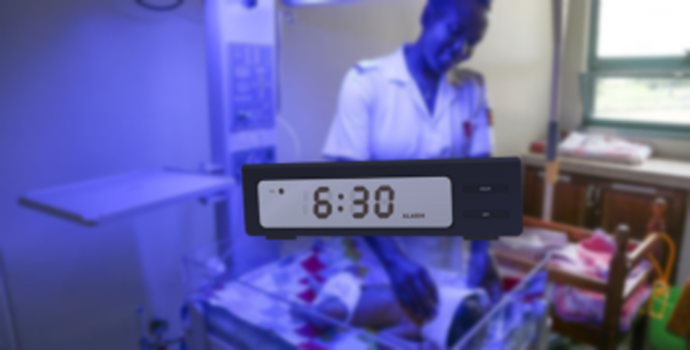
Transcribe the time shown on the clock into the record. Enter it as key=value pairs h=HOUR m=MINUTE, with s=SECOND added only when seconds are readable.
h=6 m=30
